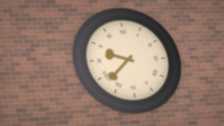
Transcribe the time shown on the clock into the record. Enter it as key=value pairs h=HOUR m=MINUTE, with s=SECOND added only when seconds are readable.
h=9 m=38
